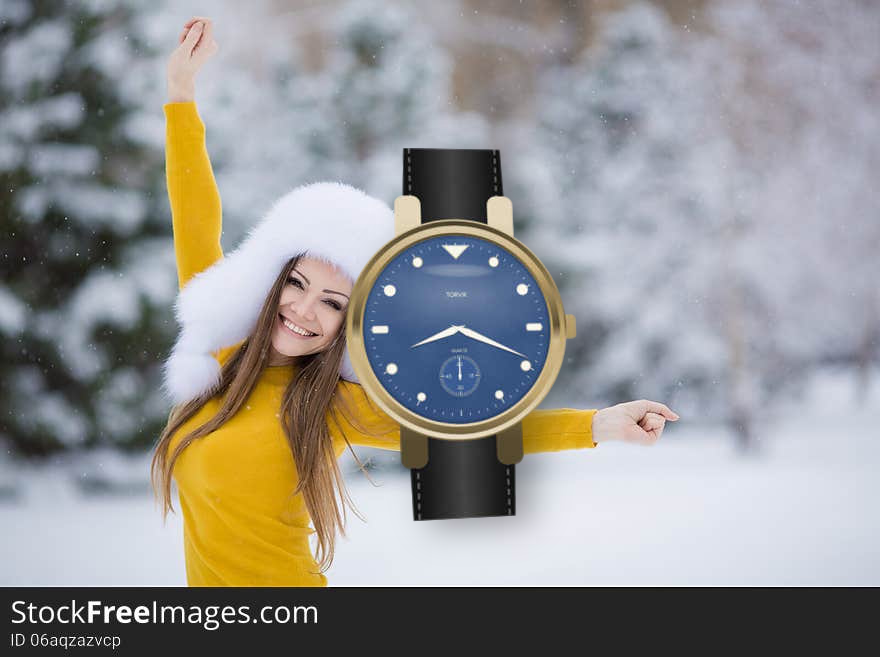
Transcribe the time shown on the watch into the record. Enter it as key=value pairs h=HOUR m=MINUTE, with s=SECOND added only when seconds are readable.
h=8 m=19
